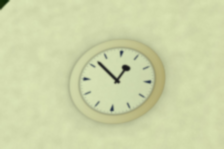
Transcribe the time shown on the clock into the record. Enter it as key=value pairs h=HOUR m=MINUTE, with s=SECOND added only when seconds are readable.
h=12 m=52
